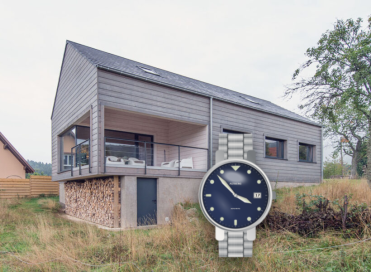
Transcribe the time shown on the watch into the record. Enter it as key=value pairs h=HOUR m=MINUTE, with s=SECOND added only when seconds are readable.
h=3 m=53
